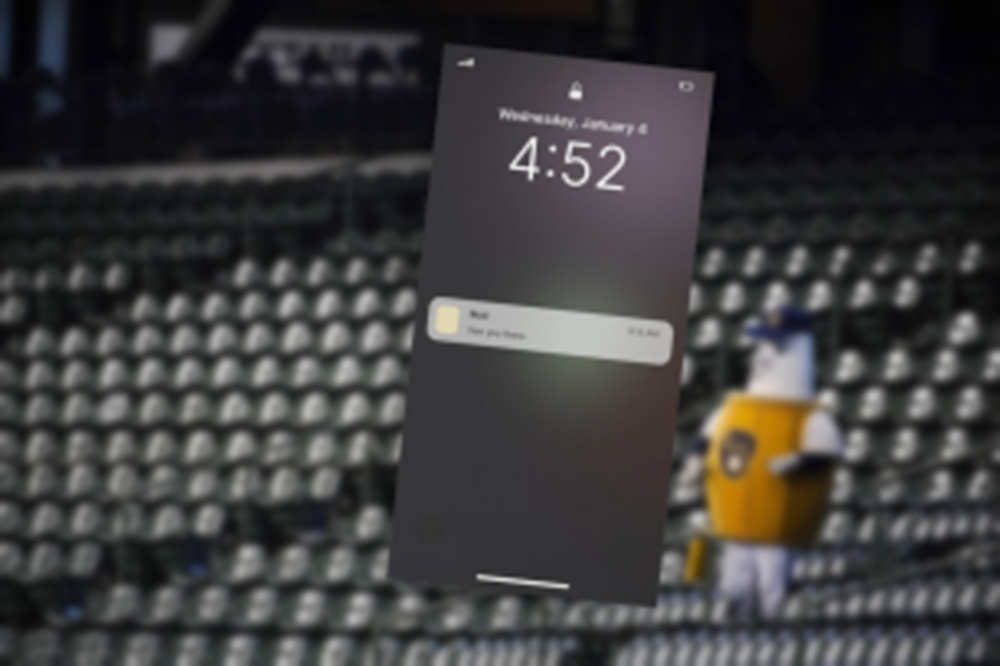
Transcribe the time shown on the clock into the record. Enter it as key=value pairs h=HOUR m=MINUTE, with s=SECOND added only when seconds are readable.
h=4 m=52
